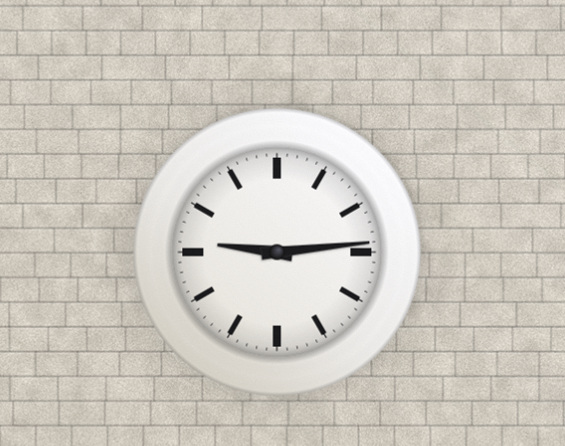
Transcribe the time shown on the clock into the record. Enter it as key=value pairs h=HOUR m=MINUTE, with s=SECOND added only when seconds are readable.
h=9 m=14
